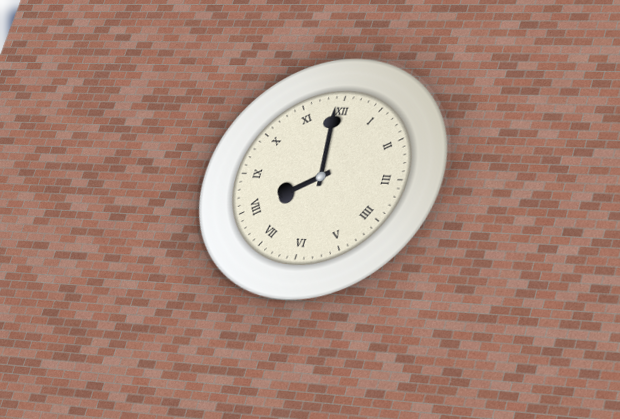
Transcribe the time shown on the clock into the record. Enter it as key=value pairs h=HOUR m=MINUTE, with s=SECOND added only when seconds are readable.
h=7 m=59
